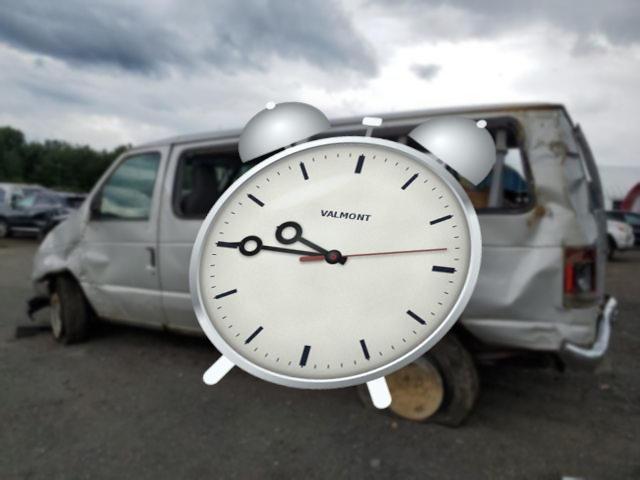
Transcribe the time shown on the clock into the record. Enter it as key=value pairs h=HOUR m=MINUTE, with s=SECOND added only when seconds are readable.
h=9 m=45 s=13
